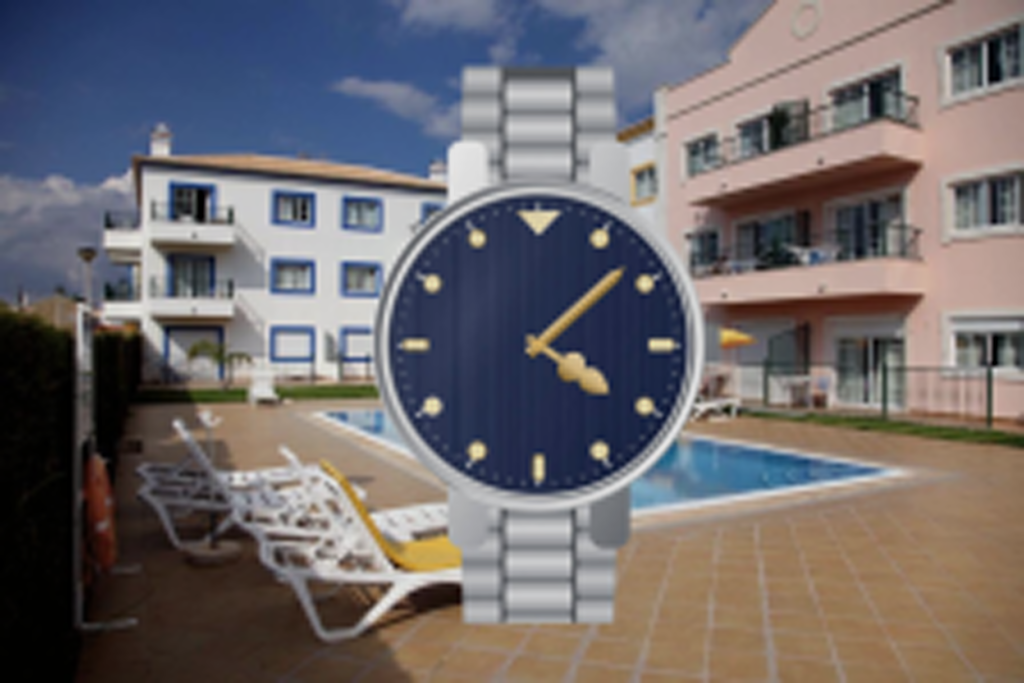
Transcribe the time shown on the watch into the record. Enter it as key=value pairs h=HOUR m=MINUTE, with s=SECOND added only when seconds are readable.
h=4 m=8
